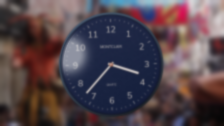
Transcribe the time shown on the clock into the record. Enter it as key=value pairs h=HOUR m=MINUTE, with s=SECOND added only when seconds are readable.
h=3 m=37
